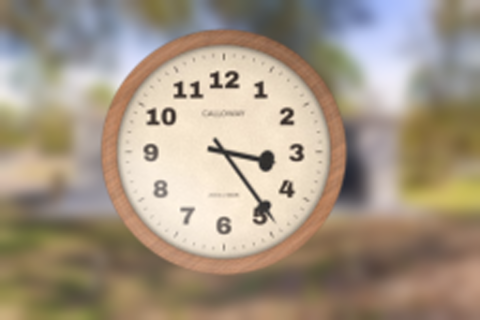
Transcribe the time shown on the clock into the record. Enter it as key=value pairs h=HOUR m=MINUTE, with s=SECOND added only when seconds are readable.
h=3 m=24
